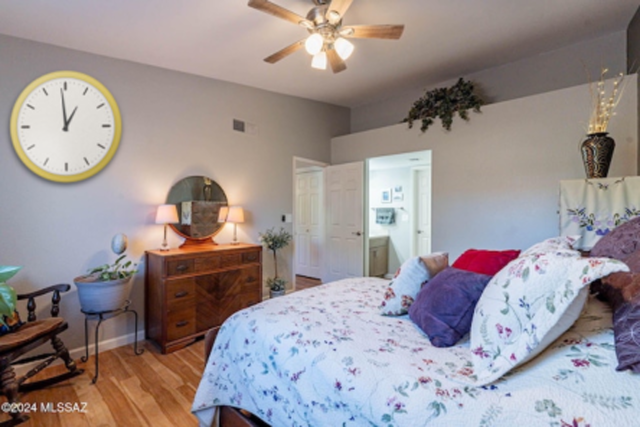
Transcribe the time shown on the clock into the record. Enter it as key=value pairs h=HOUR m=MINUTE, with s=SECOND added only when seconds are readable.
h=12 m=59
